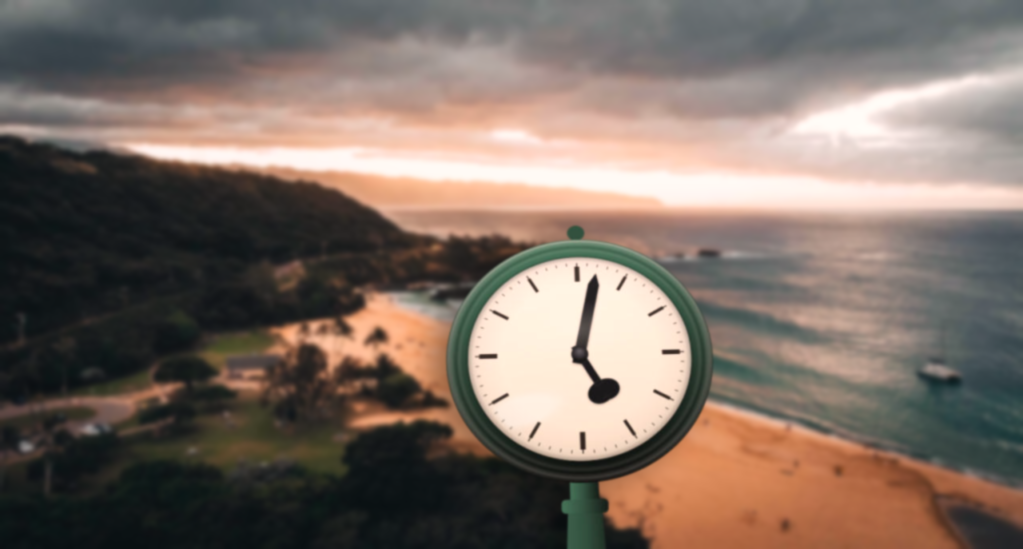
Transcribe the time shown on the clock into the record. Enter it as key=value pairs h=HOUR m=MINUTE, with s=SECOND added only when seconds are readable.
h=5 m=2
